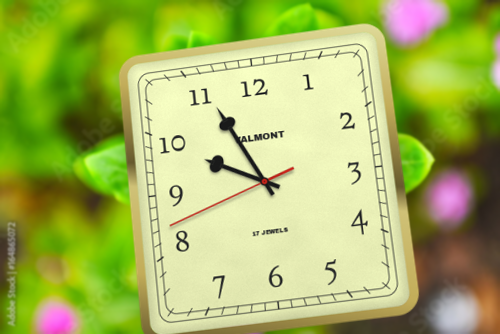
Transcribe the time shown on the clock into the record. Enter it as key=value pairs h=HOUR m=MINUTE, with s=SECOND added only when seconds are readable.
h=9 m=55 s=42
